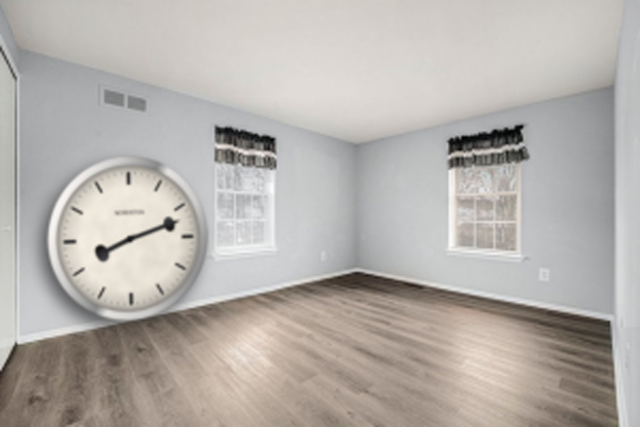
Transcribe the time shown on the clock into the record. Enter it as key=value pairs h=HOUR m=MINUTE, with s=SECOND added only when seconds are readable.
h=8 m=12
